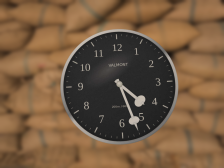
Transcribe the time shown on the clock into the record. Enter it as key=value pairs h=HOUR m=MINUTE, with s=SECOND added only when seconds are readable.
h=4 m=27
